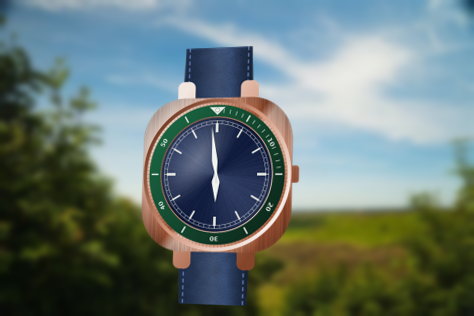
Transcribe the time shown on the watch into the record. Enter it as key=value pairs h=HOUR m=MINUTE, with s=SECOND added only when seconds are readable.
h=5 m=59
